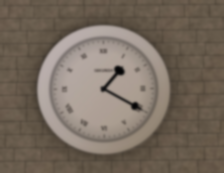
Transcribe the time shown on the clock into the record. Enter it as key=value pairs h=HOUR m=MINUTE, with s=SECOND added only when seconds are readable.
h=1 m=20
